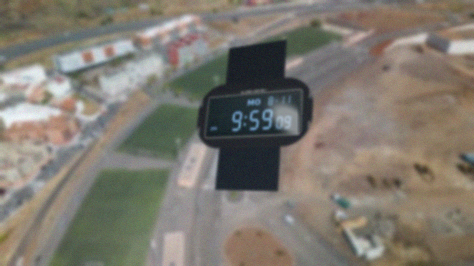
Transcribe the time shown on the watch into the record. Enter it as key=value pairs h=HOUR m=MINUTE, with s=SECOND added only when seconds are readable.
h=9 m=59 s=9
